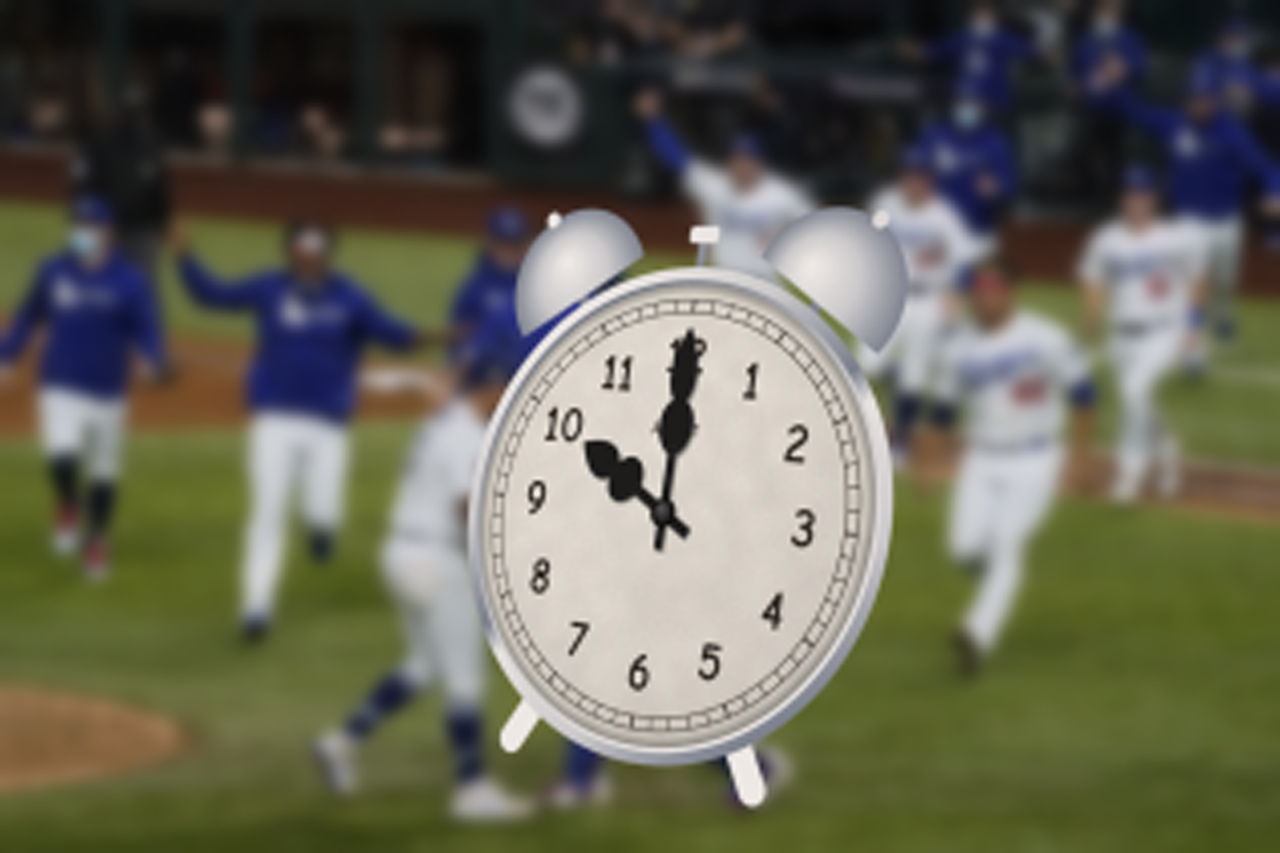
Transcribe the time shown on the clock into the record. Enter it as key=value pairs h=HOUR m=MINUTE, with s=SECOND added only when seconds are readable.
h=10 m=0
